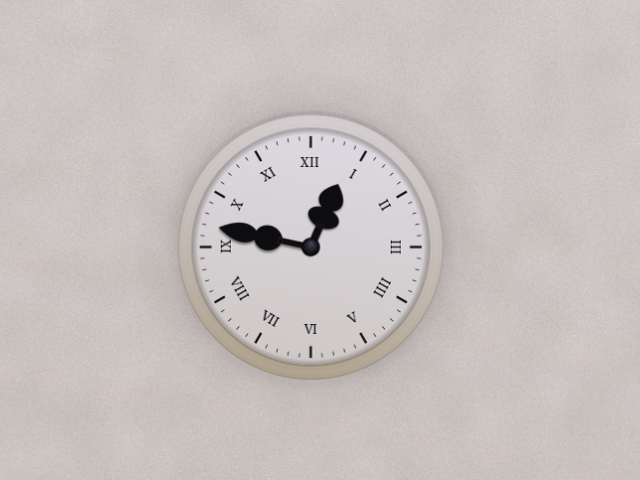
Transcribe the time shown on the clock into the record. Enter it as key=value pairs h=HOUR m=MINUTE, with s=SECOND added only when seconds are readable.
h=12 m=47
